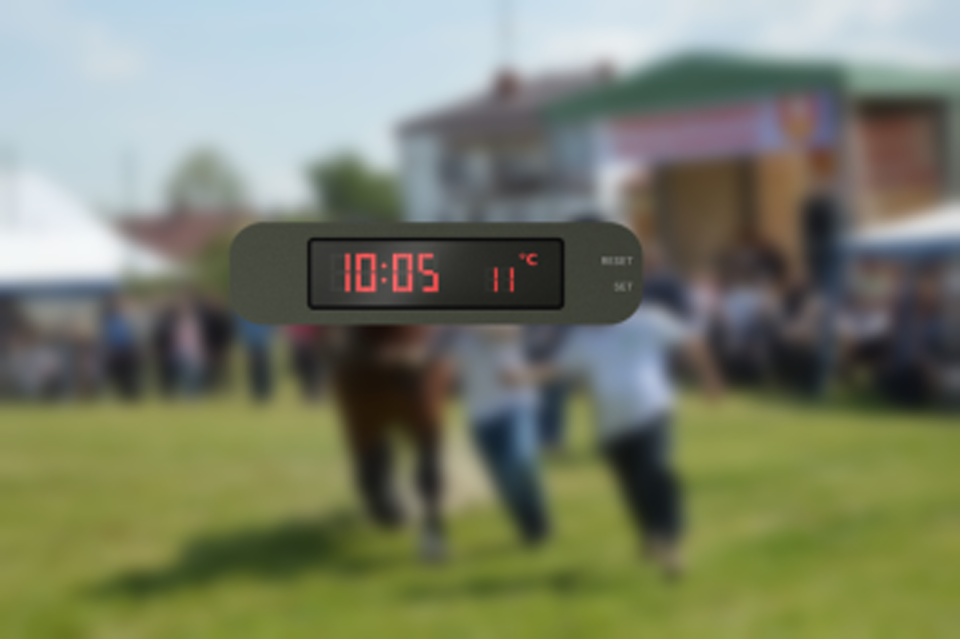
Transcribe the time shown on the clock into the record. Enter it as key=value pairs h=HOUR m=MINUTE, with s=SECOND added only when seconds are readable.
h=10 m=5
